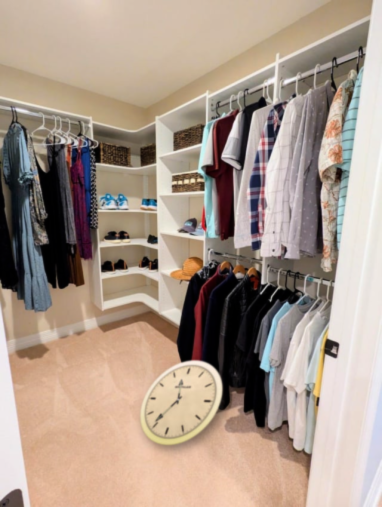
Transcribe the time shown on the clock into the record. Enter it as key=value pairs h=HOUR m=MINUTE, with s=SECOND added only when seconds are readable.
h=11 m=36
